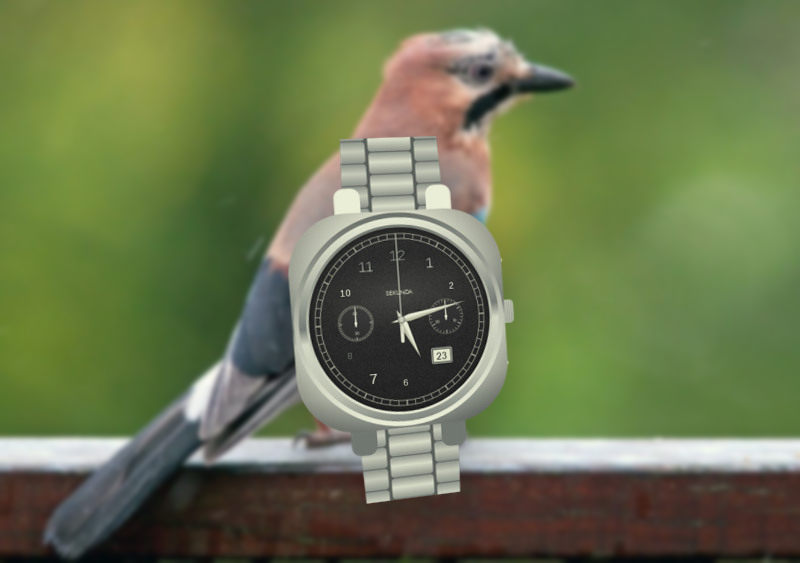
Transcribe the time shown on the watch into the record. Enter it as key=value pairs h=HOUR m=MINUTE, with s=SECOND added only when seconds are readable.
h=5 m=13
